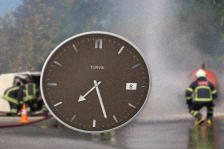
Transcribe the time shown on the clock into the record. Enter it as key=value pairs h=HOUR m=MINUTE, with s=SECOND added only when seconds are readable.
h=7 m=27
